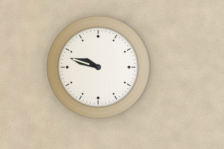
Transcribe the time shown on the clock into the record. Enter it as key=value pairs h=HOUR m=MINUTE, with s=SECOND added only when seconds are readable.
h=9 m=48
